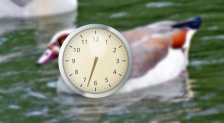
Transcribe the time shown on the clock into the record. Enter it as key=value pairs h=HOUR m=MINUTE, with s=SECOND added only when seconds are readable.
h=6 m=33
